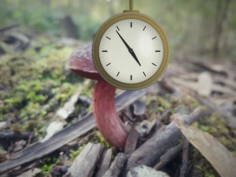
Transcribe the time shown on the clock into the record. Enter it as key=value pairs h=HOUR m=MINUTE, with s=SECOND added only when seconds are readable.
h=4 m=54
